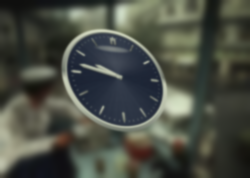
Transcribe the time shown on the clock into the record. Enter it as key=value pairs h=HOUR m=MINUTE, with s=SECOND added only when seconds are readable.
h=9 m=47
